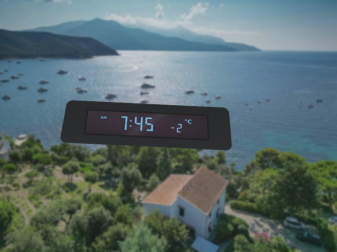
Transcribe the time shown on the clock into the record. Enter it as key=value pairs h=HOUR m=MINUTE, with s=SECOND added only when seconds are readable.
h=7 m=45
